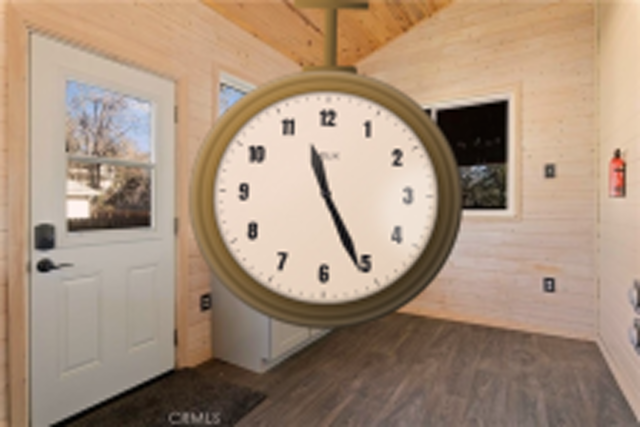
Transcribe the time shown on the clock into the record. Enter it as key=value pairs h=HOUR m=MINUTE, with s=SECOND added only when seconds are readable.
h=11 m=26
